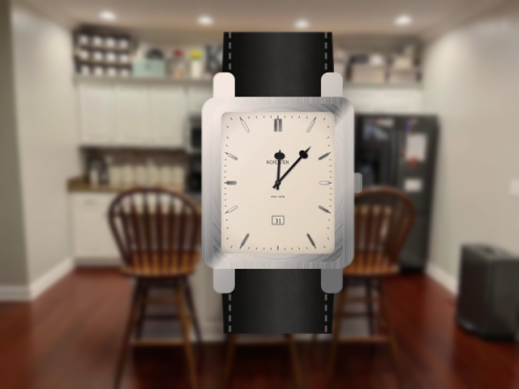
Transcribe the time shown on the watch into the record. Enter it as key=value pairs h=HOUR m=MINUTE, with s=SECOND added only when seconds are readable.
h=12 m=7
